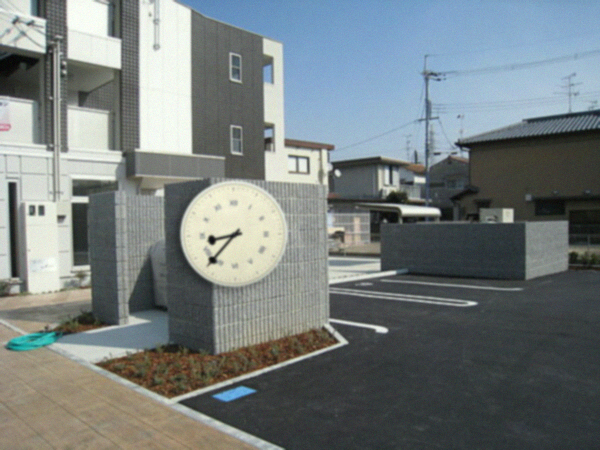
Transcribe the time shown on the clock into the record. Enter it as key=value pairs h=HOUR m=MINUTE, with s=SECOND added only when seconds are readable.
h=8 m=37
